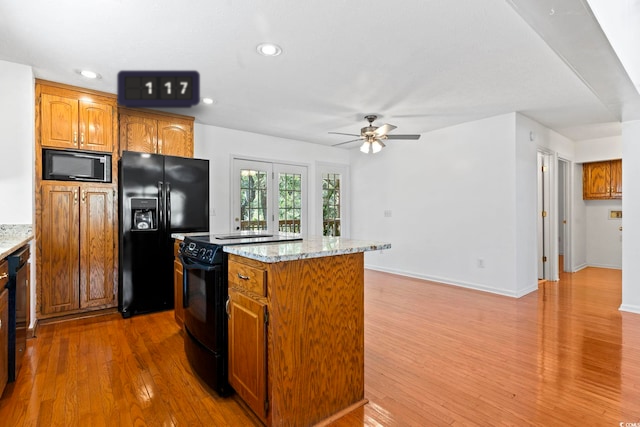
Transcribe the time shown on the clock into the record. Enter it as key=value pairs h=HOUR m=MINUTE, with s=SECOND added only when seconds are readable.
h=1 m=17
